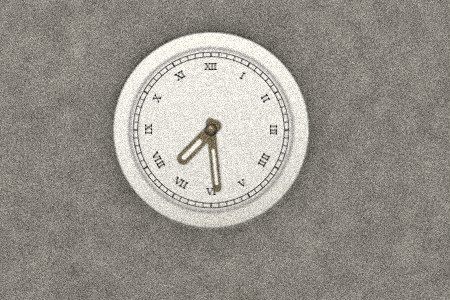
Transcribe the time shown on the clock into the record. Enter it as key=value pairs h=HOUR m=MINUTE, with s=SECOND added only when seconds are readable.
h=7 m=29
